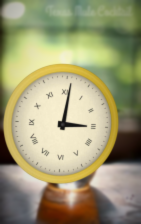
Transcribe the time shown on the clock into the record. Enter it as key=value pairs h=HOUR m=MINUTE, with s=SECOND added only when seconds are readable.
h=3 m=1
